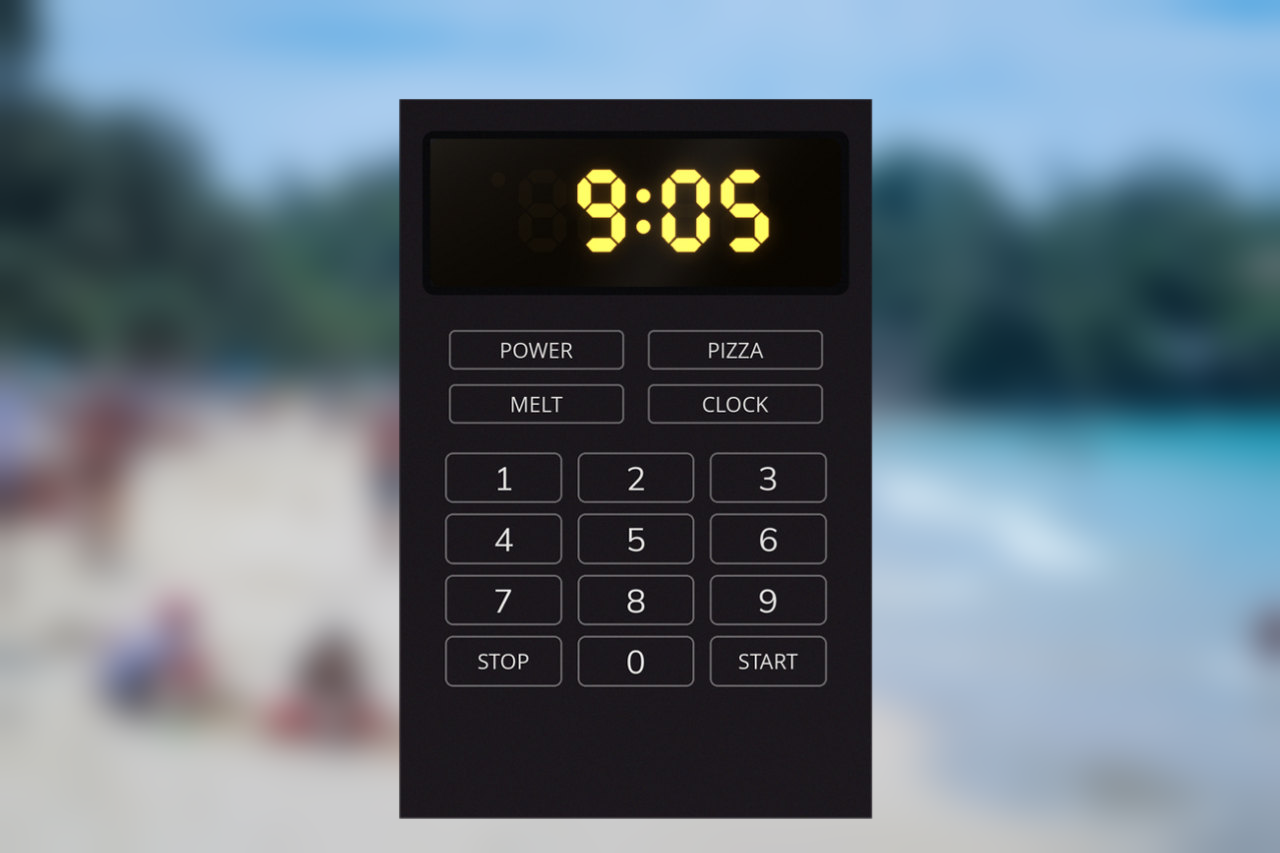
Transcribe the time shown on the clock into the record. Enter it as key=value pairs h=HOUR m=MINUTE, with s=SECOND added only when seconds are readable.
h=9 m=5
